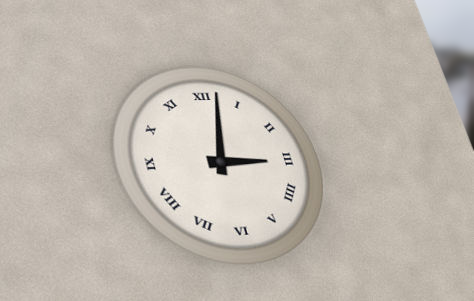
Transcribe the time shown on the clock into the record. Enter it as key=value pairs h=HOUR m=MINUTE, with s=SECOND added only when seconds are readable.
h=3 m=2
